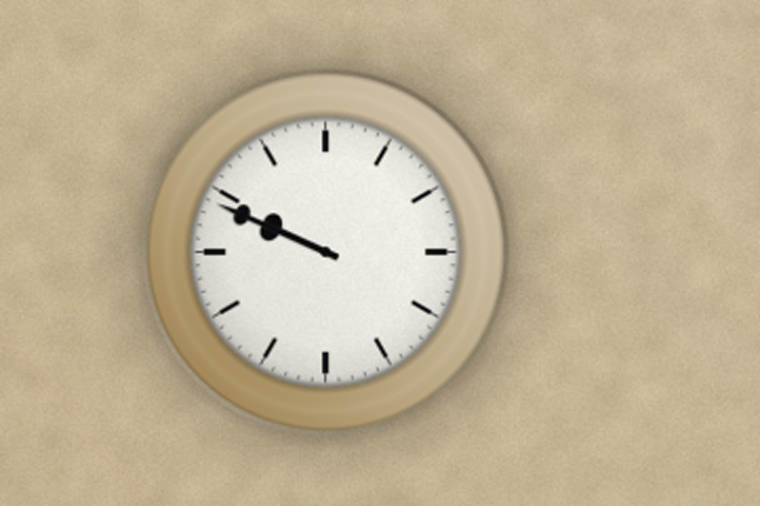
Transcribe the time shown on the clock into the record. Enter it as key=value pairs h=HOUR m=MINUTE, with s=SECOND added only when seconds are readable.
h=9 m=49
